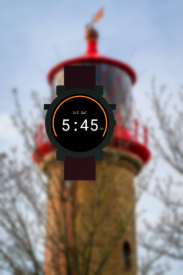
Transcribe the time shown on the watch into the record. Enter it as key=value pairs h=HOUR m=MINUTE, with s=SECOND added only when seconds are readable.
h=5 m=45
